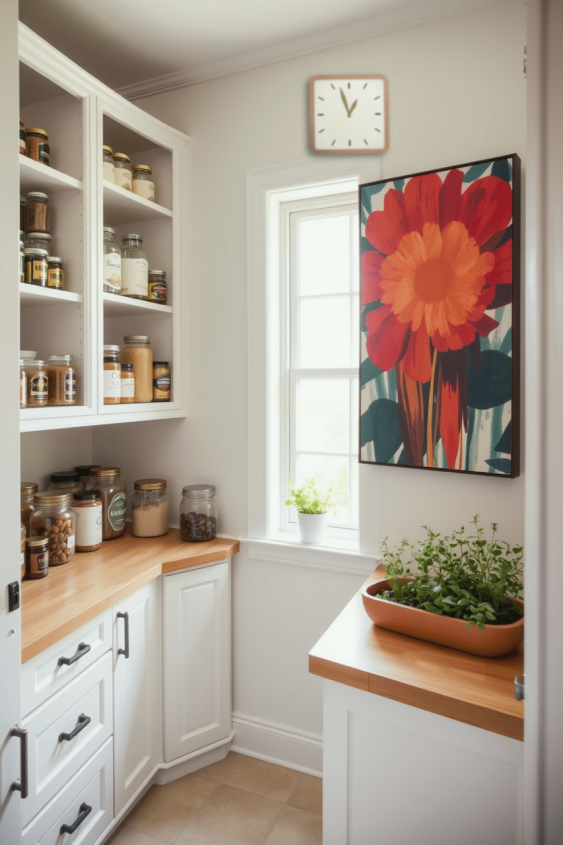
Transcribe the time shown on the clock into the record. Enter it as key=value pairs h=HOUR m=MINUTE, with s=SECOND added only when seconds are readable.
h=12 m=57
